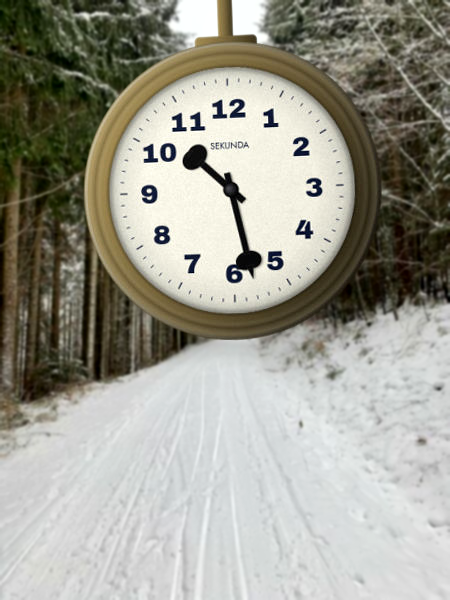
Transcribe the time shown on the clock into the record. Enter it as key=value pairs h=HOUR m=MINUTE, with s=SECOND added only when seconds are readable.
h=10 m=28
